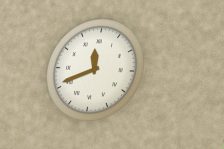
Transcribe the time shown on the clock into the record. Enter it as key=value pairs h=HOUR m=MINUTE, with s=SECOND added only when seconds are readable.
h=11 m=41
